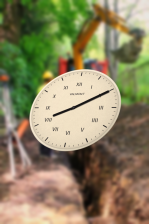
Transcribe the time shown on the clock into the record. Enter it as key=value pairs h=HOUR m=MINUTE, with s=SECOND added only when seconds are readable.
h=8 m=10
